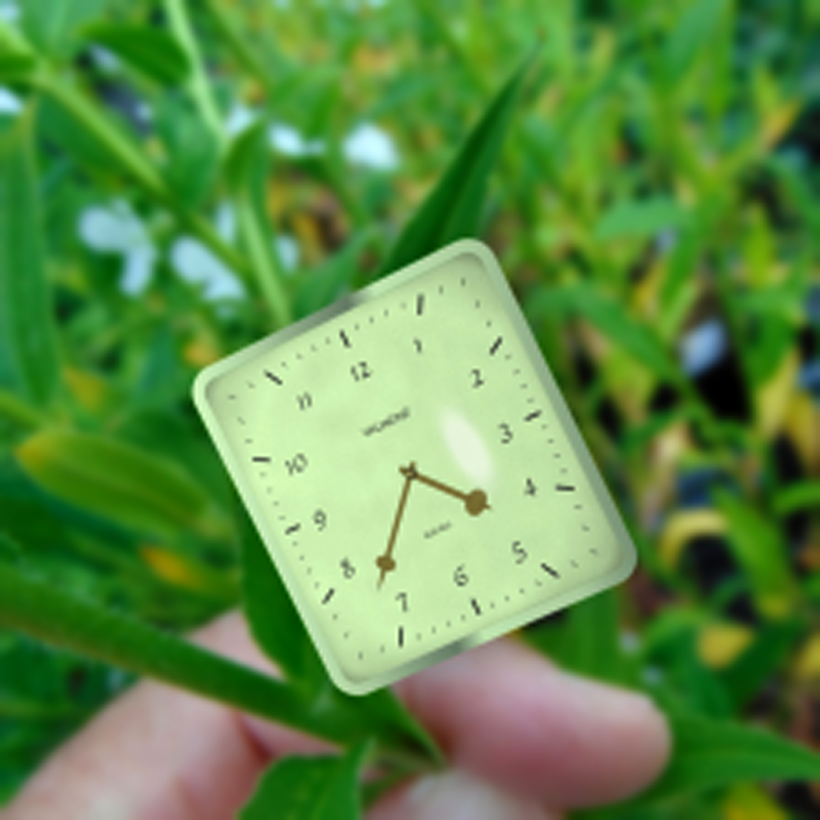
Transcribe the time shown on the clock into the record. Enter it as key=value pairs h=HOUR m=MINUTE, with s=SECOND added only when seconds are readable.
h=4 m=37
